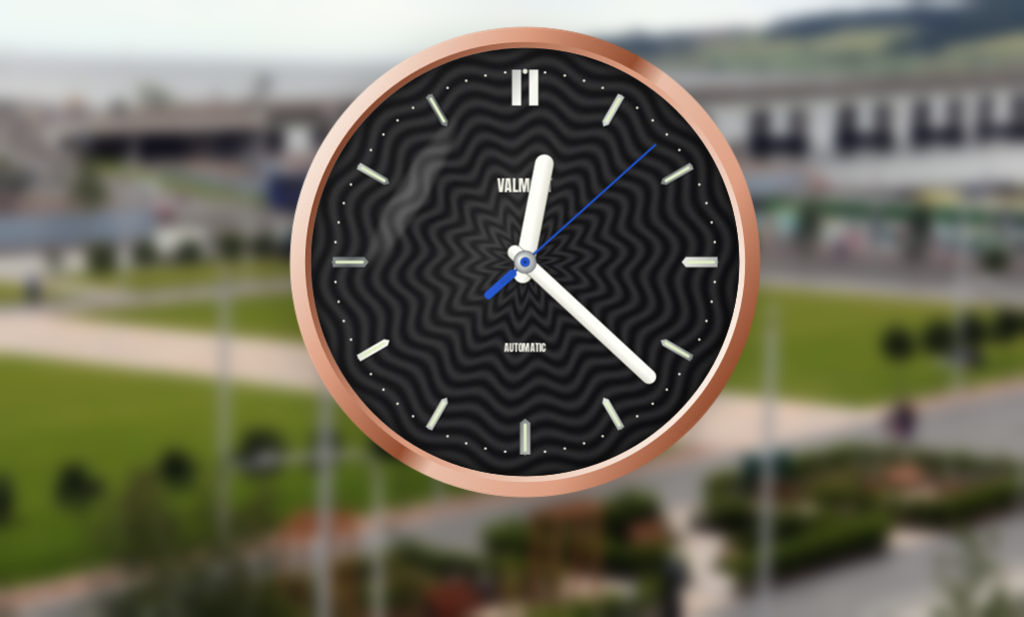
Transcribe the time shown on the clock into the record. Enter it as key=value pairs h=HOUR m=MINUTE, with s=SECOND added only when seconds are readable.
h=12 m=22 s=8
